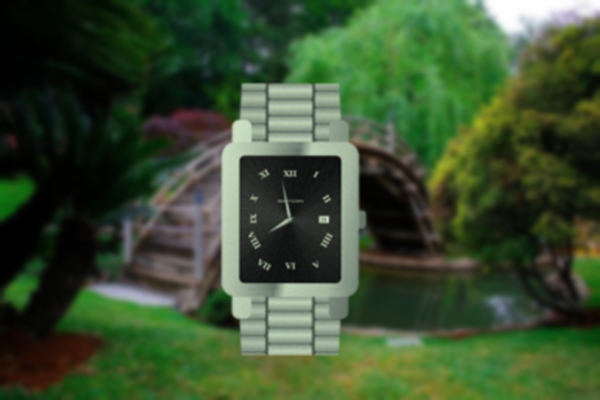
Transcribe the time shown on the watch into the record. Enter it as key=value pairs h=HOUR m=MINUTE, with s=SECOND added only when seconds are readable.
h=7 m=58
